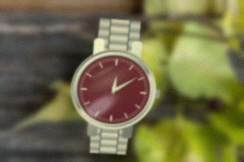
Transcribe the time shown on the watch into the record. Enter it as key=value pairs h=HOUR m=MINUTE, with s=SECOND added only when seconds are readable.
h=12 m=9
